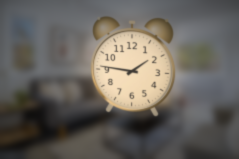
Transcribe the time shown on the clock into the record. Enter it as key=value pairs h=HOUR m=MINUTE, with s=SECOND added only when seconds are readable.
h=1 m=46
